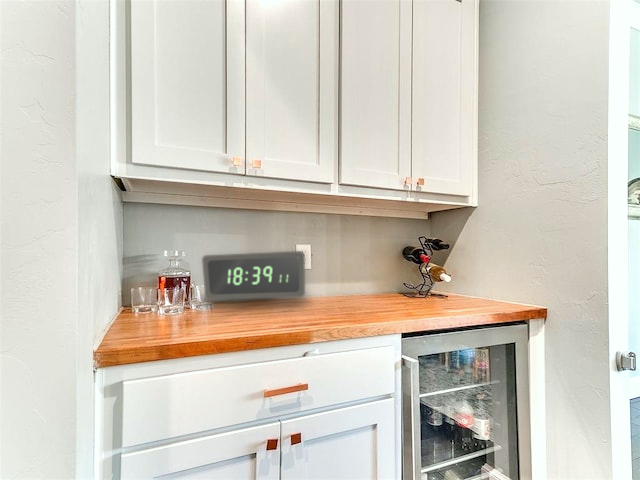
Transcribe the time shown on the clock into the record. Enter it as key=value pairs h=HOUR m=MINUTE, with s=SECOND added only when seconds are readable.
h=18 m=39 s=11
